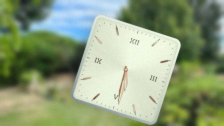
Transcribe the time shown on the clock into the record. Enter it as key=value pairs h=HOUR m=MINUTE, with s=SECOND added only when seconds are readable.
h=5 m=29
